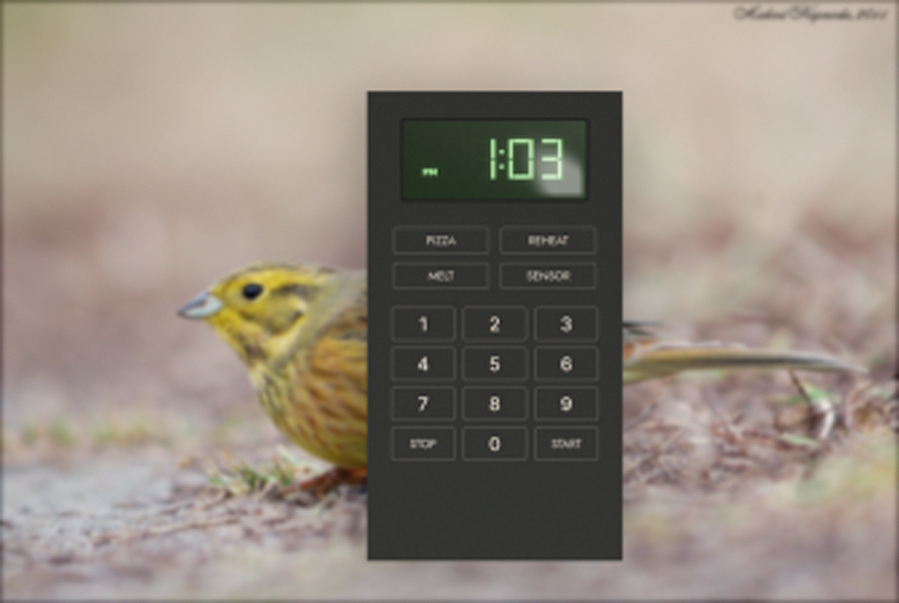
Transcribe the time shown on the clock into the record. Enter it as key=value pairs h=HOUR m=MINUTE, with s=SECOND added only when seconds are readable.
h=1 m=3
